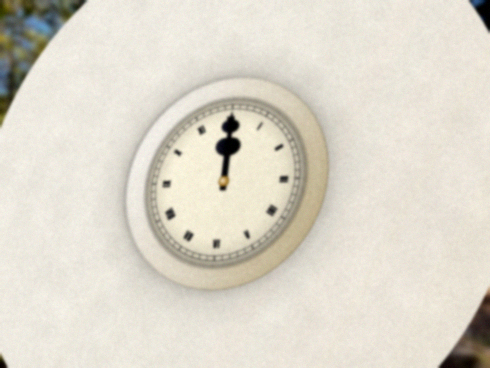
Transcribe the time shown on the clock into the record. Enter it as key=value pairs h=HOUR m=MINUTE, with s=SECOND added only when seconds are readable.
h=12 m=0
